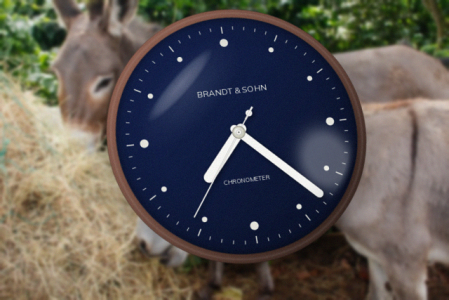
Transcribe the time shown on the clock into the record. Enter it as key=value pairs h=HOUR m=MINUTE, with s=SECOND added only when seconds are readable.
h=7 m=22 s=36
